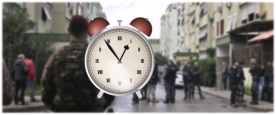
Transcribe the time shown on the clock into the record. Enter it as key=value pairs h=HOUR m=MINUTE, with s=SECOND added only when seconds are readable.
h=12 m=54
